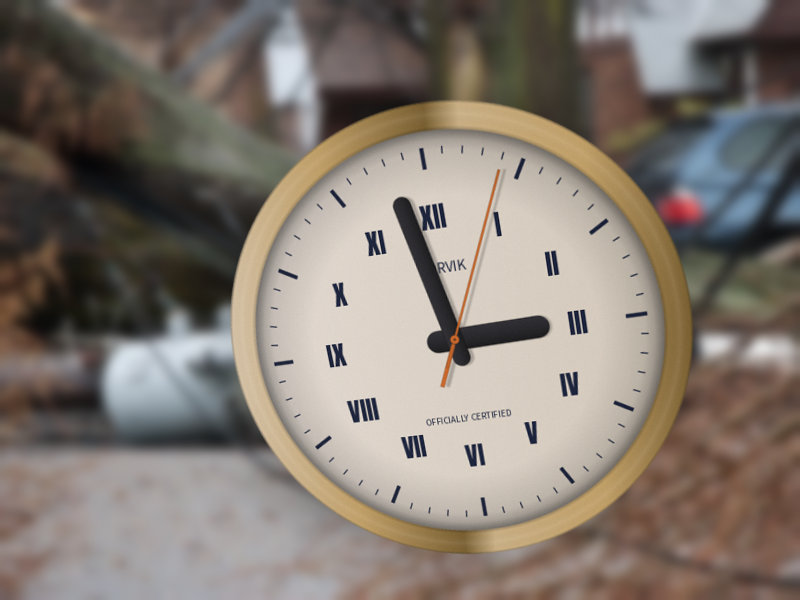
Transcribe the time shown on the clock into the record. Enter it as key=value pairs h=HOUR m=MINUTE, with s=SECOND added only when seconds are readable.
h=2 m=58 s=4
